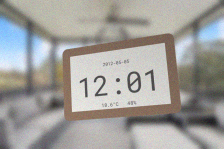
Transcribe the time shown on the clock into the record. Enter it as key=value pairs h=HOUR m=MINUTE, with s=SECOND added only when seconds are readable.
h=12 m=1
